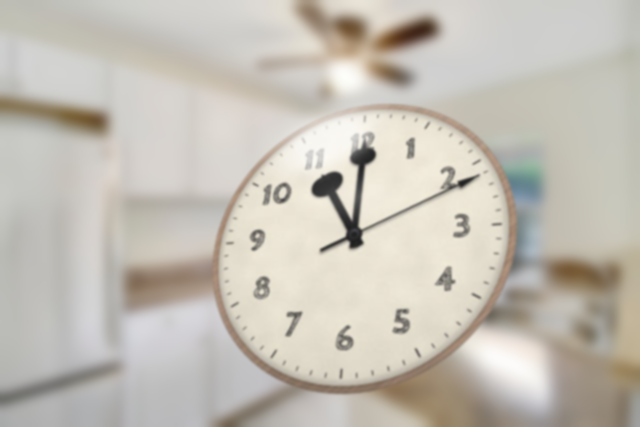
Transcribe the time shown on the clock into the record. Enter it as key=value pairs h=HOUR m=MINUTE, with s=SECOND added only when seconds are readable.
h=11 m=0 s=11
